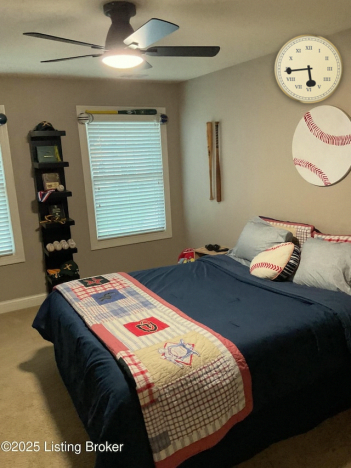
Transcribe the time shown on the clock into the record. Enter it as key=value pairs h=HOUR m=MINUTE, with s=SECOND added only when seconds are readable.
h=5 m=44
